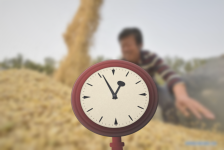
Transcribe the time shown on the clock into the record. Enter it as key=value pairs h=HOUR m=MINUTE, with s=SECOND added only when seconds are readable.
h=12 m=56
